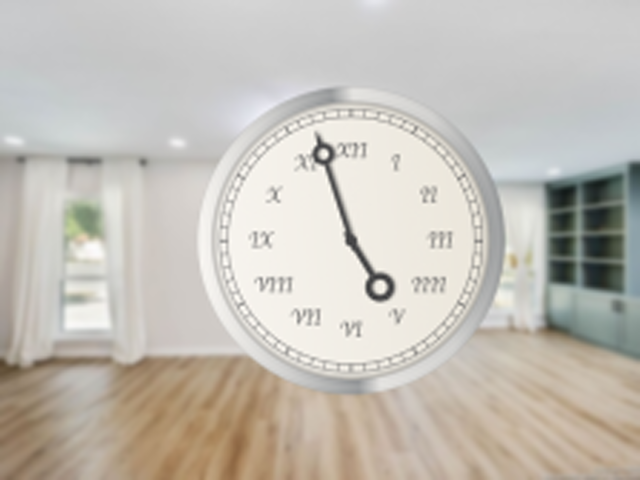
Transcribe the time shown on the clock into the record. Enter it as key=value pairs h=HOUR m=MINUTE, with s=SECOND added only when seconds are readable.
h=4 m=57
